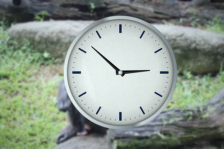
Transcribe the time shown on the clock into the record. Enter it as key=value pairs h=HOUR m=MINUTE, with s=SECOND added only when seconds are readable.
h=2 m=52
